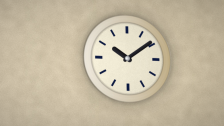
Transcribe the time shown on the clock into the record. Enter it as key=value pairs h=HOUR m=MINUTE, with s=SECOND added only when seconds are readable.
h=10 m=9
